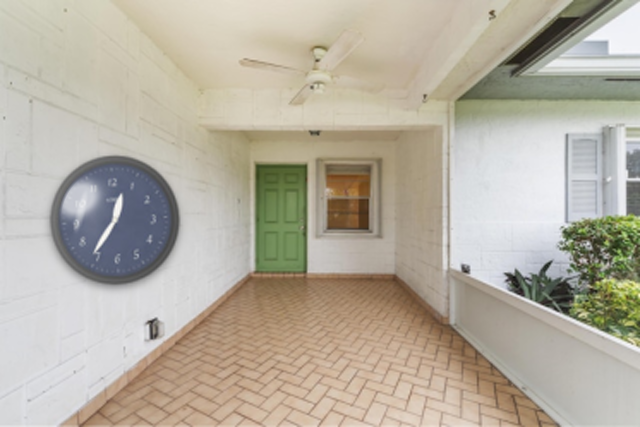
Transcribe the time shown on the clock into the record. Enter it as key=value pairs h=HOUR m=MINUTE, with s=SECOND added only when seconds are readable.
h=12 m=36
